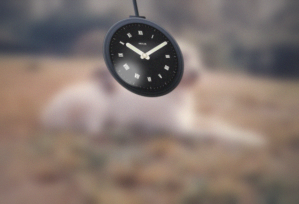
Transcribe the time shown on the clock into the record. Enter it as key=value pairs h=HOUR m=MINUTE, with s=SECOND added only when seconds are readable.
h=10 m=10
